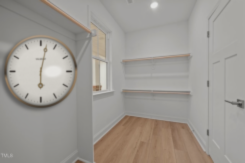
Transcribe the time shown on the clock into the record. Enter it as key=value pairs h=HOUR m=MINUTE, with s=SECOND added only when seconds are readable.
h=6 m=2
